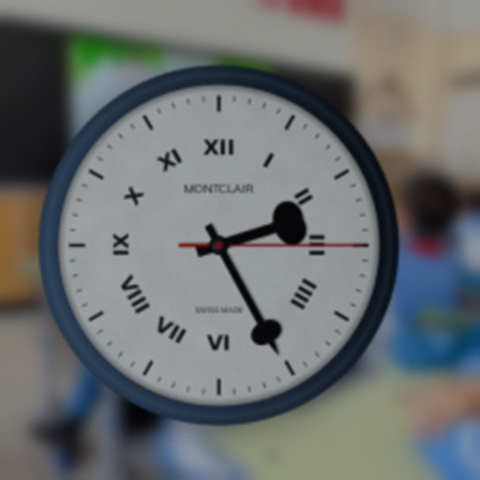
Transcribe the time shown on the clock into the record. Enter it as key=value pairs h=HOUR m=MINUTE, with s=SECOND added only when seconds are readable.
h=2 m=25 s=15
